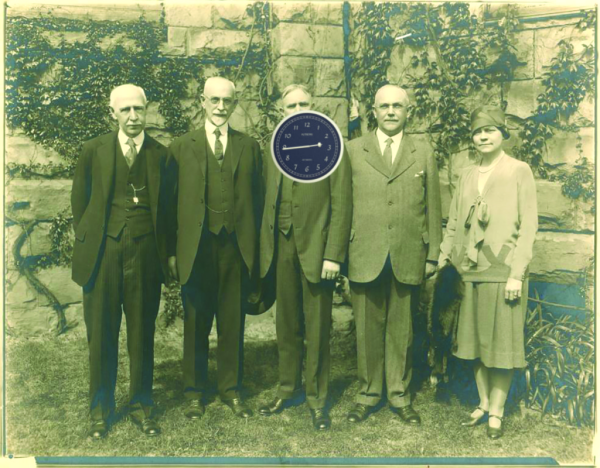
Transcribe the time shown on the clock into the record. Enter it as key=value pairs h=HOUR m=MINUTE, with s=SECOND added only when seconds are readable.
h=2 m=44
